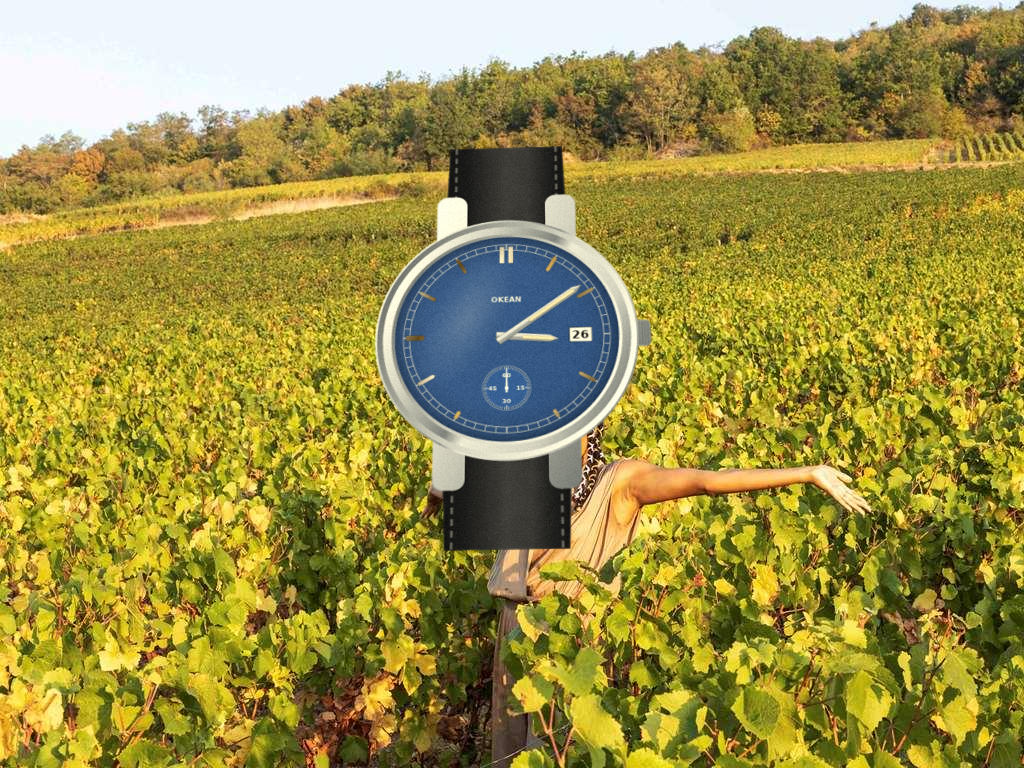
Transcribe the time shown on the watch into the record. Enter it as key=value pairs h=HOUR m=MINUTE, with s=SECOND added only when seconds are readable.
h=3 m=9
